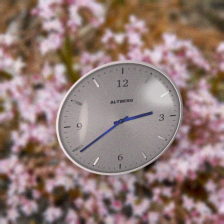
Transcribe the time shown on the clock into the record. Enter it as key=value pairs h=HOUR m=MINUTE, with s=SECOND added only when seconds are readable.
h=2 m=39
